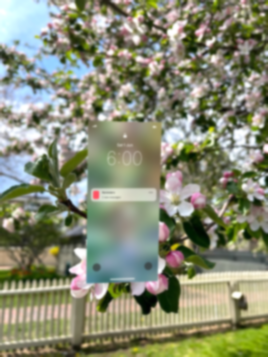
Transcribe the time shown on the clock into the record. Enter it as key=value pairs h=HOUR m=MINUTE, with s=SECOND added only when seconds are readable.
h=6 m=0
